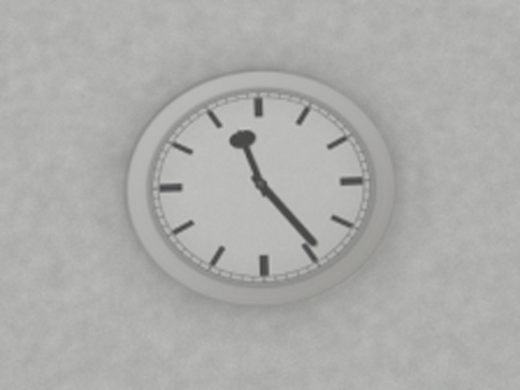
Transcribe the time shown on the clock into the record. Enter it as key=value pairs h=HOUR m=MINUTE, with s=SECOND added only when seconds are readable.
h=11 m=24
